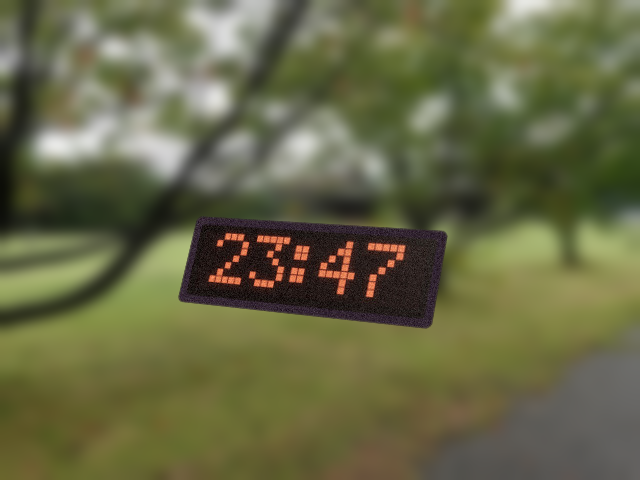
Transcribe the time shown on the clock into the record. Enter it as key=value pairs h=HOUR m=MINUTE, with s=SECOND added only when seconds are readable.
h=23 m=47
